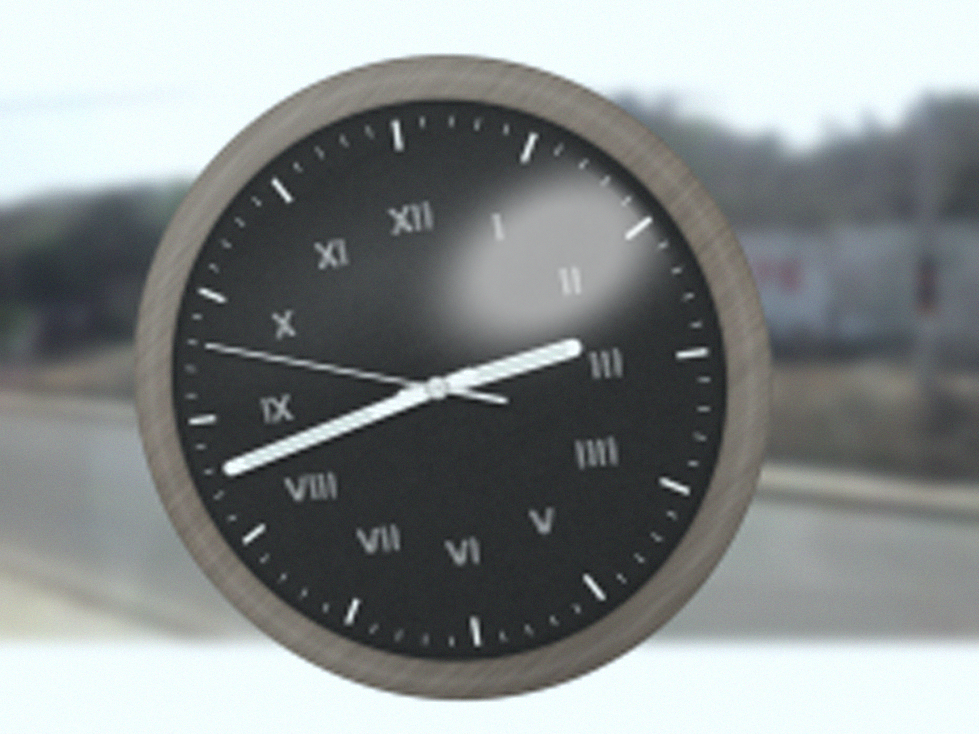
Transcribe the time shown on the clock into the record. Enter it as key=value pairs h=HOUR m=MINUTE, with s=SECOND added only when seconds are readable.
h=2 m=42 s=48
